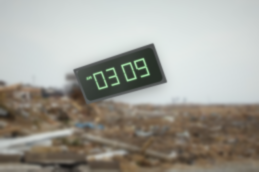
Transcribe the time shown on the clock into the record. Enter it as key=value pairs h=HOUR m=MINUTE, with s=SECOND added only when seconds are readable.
h=3 m=9
